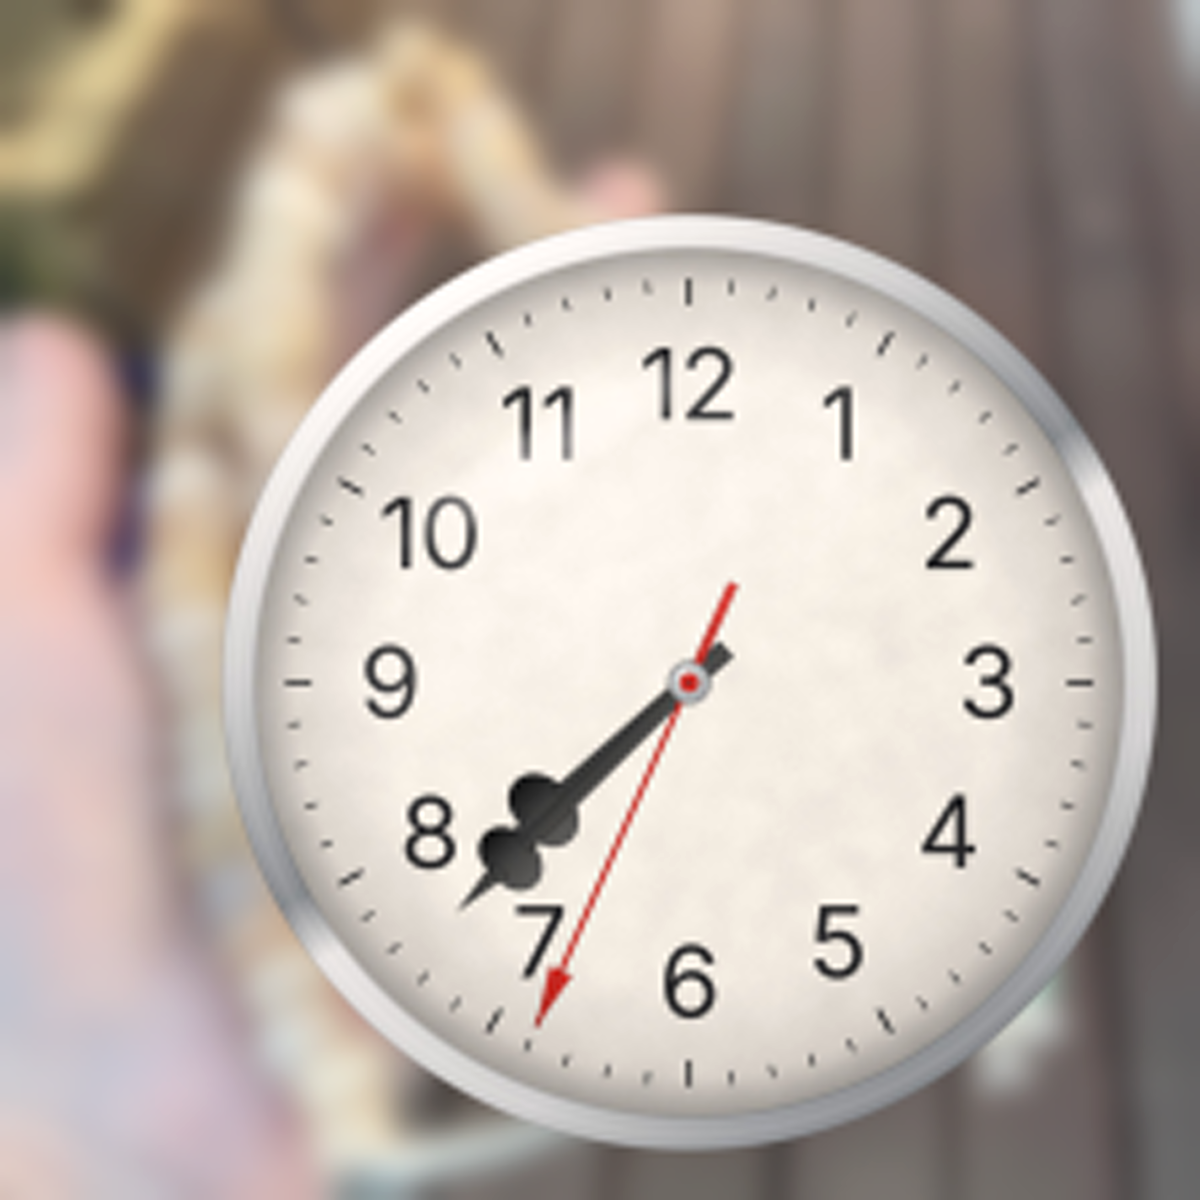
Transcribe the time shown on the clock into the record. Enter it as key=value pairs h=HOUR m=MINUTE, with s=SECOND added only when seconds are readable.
h=7 m=37 s=34
